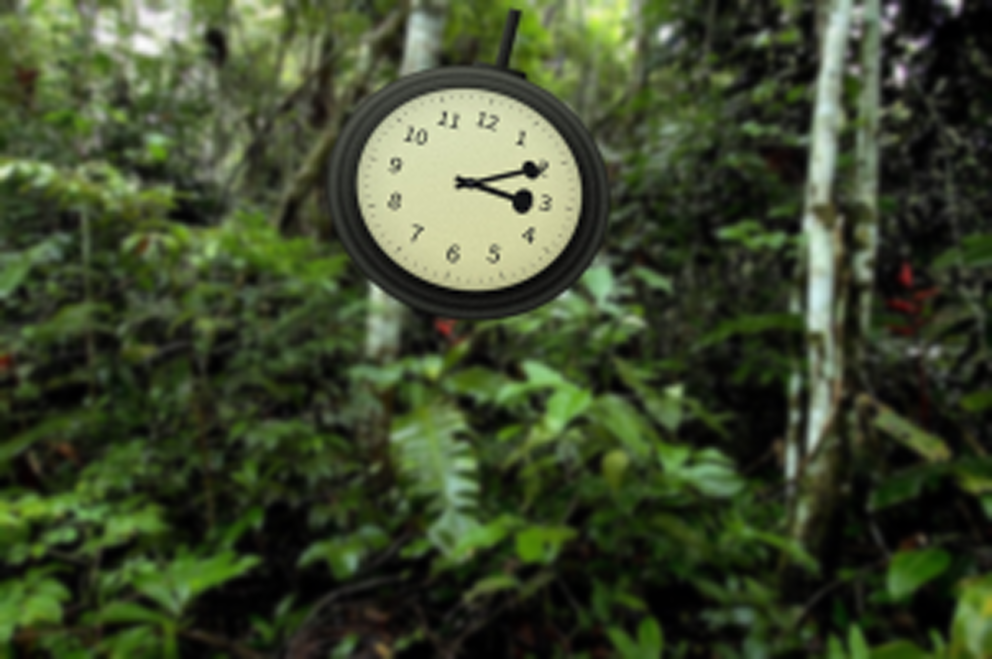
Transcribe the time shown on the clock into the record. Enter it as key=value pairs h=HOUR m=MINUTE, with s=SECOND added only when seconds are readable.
h=3 m=10
